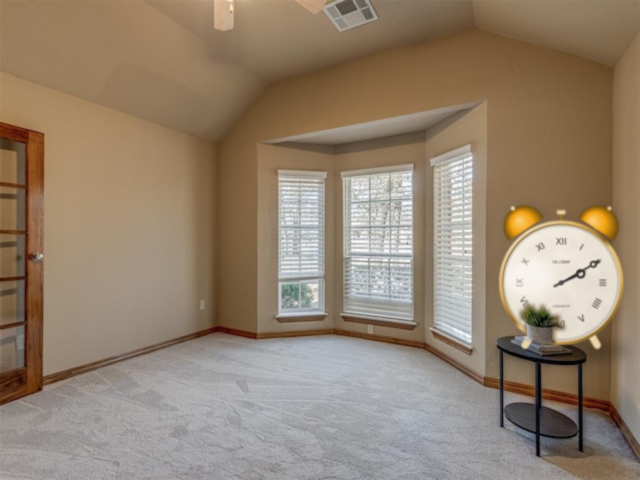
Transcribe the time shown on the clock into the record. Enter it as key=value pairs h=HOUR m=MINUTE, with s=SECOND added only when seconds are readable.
h=2 m=10
